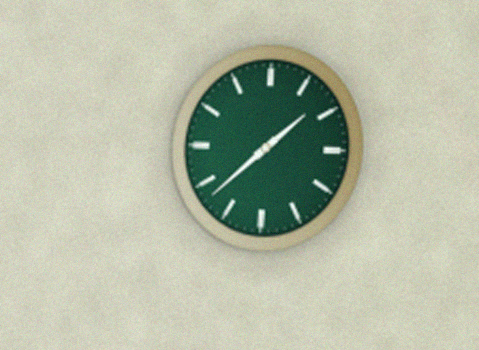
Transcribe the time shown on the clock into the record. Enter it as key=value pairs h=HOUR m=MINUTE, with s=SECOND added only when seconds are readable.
h=1 m=38
